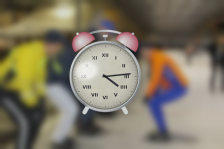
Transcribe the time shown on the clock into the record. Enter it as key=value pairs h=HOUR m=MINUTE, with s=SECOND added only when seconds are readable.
h=4 m=14
